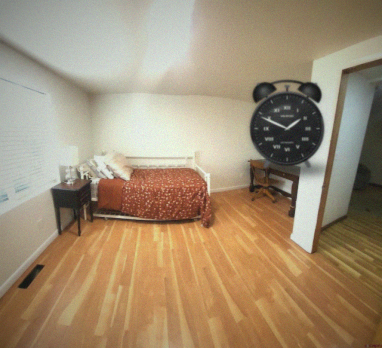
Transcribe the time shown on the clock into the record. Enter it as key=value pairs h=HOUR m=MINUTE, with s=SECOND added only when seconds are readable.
h=1 m=49
